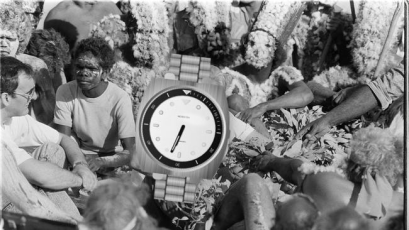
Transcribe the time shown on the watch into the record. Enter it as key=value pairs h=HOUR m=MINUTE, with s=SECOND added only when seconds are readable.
h=6 m=33
